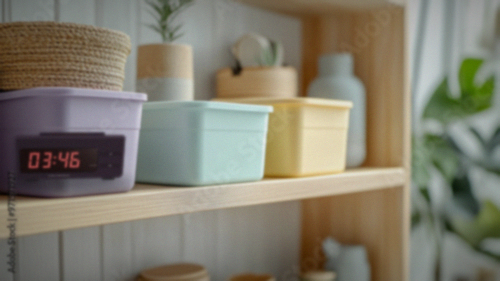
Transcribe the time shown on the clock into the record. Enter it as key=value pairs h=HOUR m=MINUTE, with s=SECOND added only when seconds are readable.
h=3 m=46
